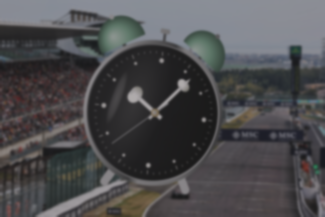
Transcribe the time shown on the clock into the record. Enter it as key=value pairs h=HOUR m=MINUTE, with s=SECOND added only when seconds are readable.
h=10 m=6 s=38
